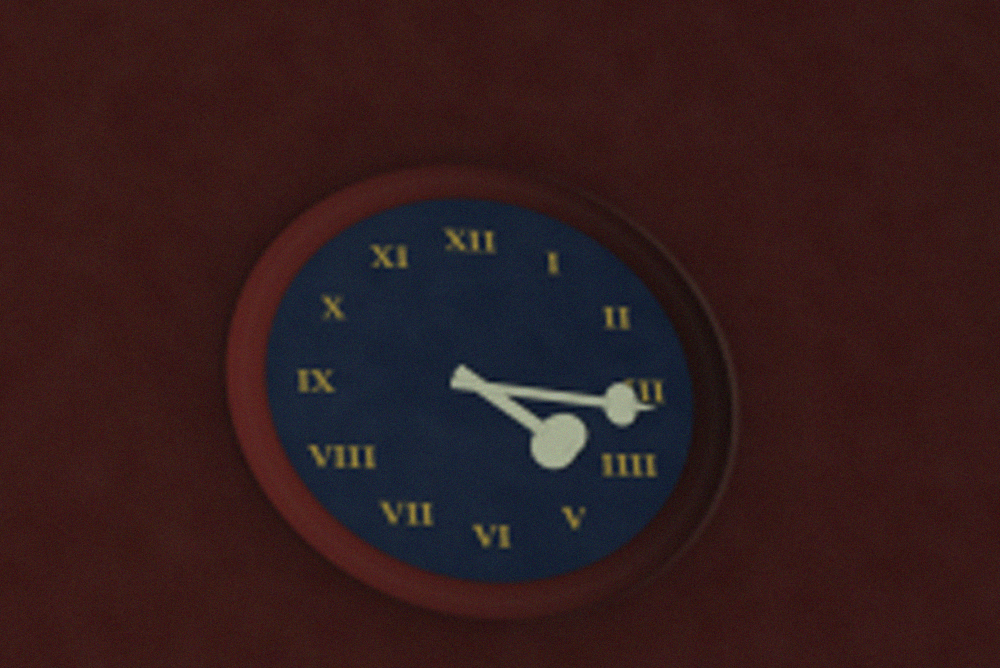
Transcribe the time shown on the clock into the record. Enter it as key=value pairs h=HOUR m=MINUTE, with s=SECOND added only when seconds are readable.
h=4 m=16
